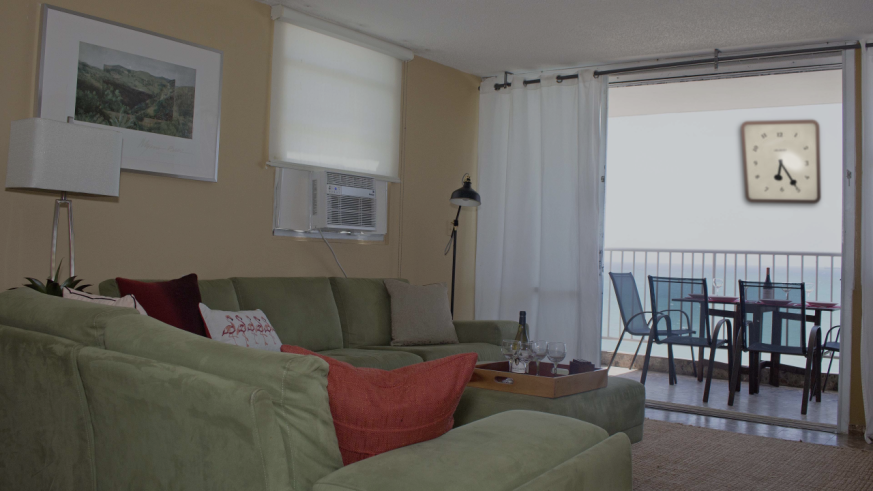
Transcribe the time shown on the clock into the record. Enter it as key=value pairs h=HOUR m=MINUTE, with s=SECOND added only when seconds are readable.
h=6 m=25
